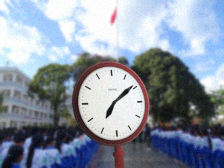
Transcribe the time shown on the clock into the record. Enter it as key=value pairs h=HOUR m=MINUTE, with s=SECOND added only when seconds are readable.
h=7 m=9
